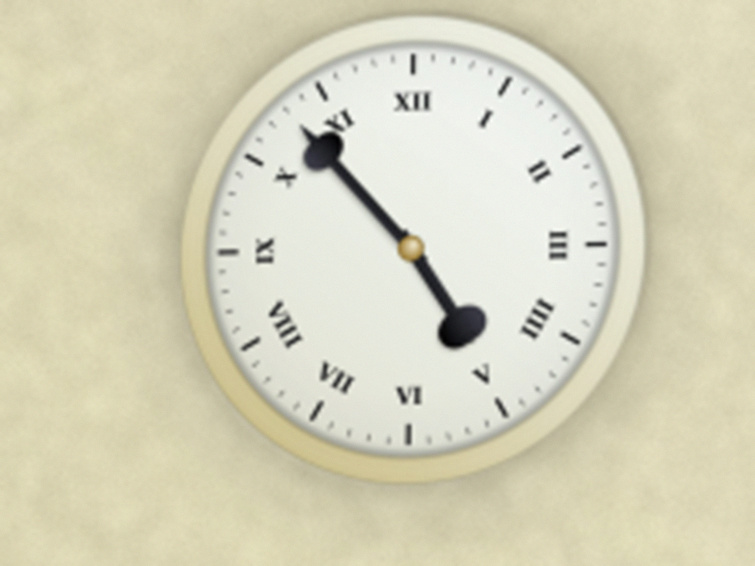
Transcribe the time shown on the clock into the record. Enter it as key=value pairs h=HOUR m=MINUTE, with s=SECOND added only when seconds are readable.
h=4 m=53
